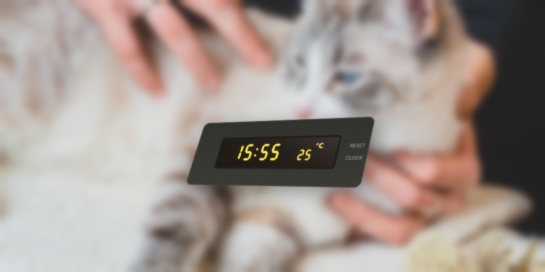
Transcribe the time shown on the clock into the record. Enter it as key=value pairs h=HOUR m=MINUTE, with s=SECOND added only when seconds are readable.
h=15 m=55
